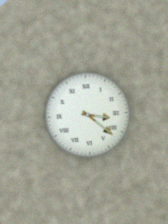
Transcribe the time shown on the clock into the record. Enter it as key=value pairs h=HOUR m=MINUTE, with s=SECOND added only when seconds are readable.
h=3 m=22
